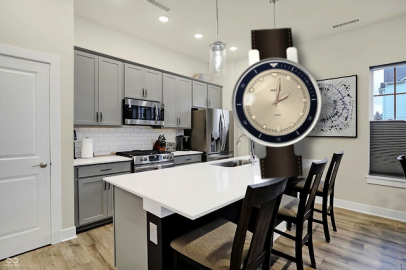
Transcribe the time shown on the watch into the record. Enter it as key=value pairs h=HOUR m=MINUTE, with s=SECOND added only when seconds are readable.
h=2 m=2
